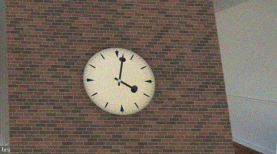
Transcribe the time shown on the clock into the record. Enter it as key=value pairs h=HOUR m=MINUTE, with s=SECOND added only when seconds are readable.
h=4 m=2
